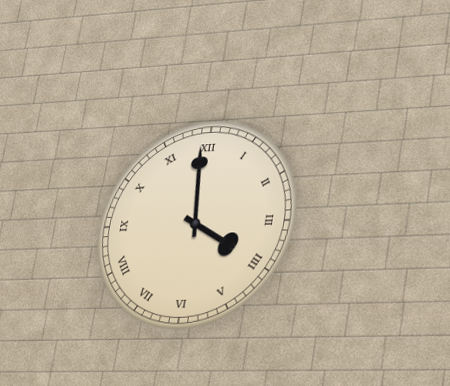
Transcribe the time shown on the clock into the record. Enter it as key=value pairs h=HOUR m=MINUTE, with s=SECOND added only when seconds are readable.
h=3 m=59
